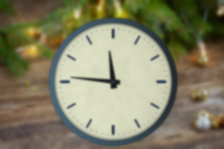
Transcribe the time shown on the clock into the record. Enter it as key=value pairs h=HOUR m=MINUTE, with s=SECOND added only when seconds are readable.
h=11 m=46
